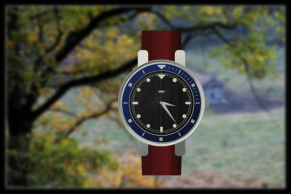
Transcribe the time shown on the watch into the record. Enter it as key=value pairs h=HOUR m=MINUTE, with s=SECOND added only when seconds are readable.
h=3 m=24
